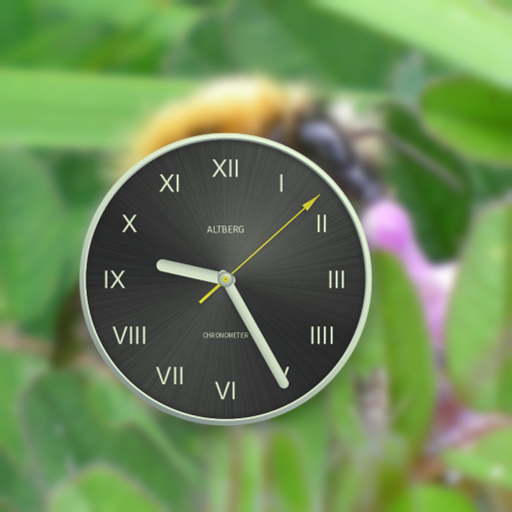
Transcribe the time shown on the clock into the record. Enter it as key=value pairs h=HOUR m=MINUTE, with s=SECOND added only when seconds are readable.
h=9 m=25 s=8
